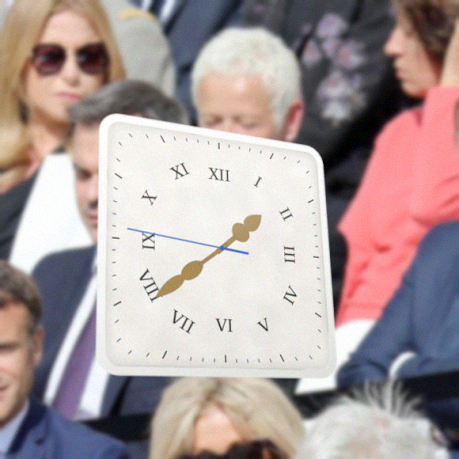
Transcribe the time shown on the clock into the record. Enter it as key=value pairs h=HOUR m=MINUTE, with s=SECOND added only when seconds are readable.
h=1 m=38 s=46
